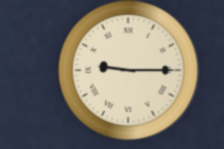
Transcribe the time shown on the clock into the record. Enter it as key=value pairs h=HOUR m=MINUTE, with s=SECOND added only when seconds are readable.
h=9 m=15
